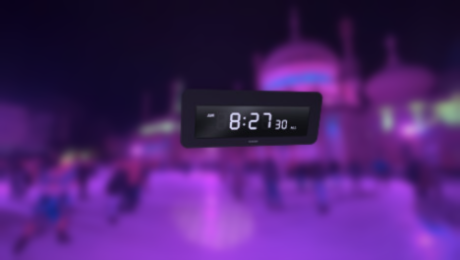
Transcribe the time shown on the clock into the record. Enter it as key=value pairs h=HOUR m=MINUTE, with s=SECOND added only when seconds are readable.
h=8 m=27 s=30
